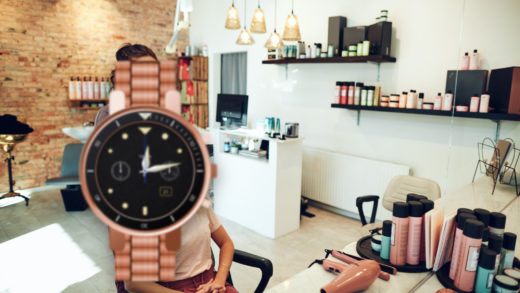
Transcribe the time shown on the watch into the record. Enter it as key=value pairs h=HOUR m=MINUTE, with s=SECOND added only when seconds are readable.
h=12 m=13
